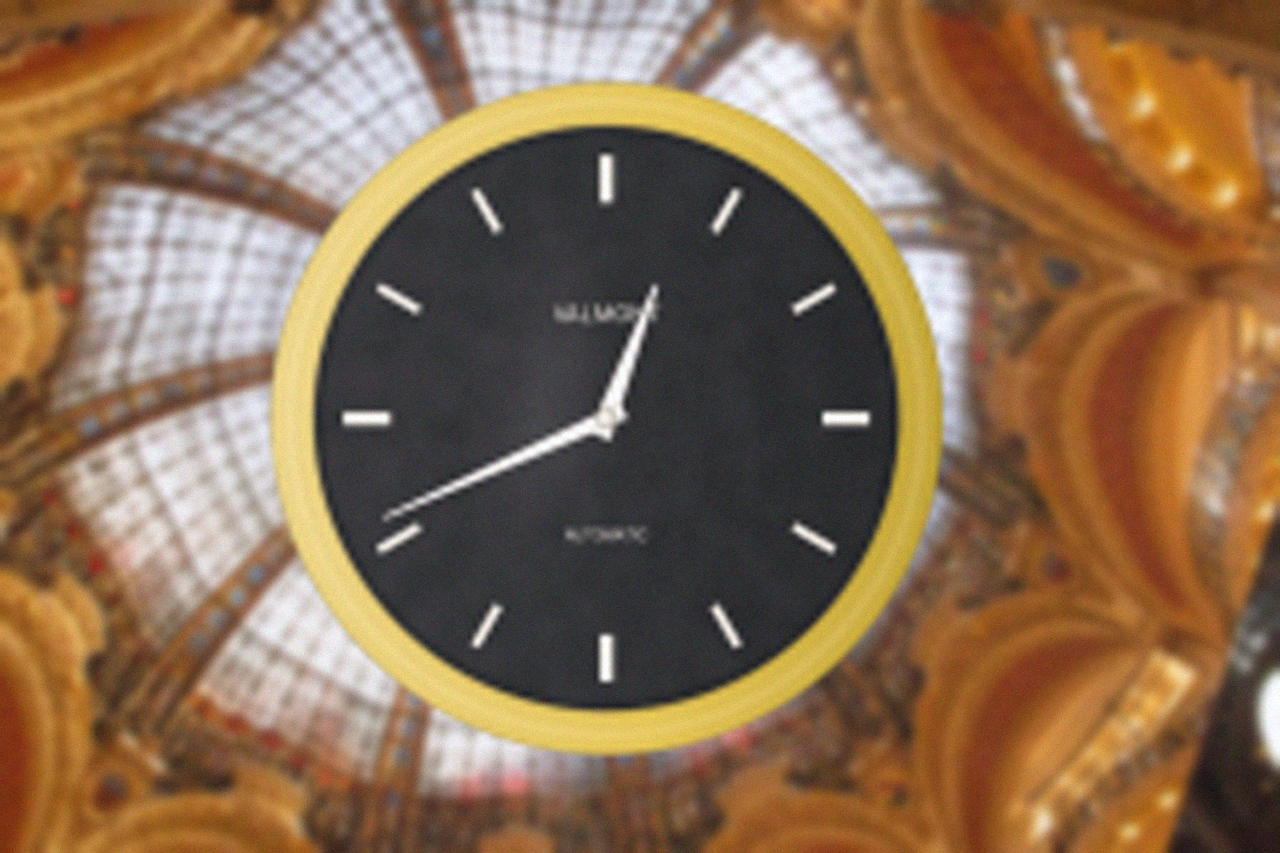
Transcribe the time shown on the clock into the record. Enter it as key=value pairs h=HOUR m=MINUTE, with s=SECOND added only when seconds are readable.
h=12 m=41
